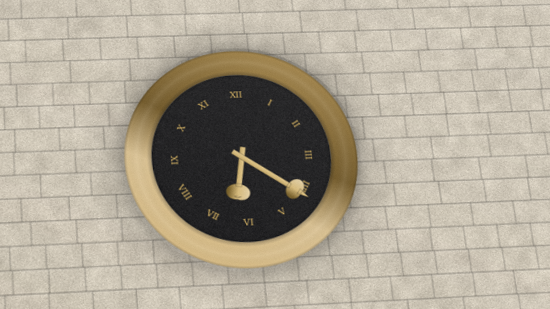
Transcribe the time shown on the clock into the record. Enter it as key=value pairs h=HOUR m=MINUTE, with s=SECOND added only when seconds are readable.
h=6 m=21
